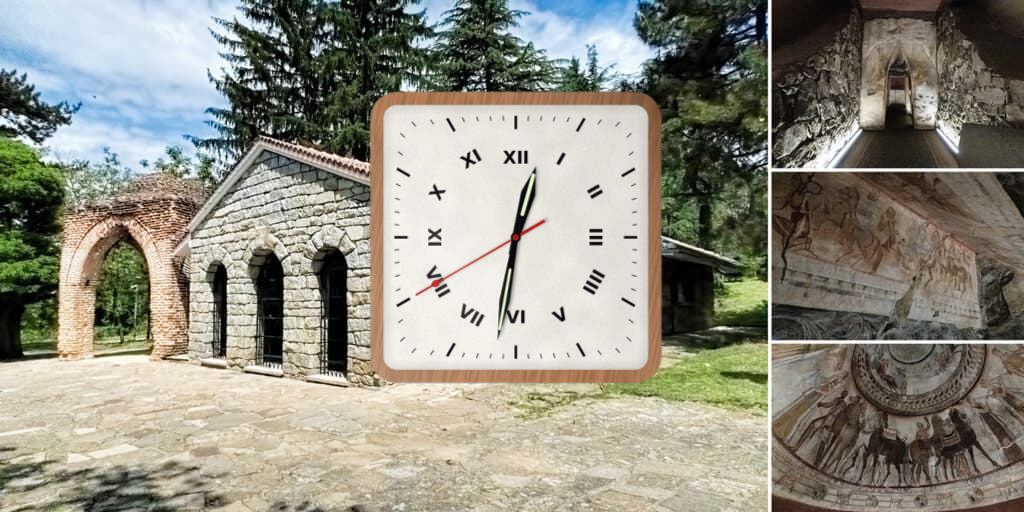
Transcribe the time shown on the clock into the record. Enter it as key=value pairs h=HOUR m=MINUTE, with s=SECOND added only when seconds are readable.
h=12 m=31 s=40
